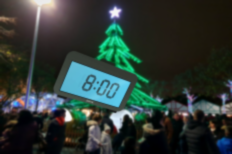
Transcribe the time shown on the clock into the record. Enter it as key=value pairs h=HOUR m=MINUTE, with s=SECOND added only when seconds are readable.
h=8 m=0
